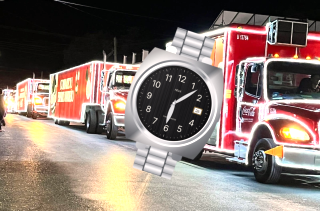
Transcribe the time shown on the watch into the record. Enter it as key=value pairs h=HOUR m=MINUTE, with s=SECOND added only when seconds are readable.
h=6 m=7
